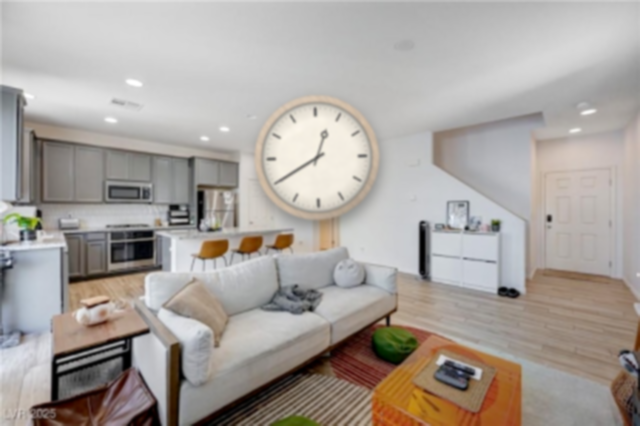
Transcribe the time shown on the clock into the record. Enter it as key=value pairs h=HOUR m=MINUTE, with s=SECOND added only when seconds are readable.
h=12 m=40
